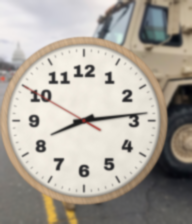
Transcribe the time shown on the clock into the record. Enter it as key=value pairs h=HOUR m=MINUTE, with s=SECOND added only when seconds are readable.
h=8 m=13 s=50
